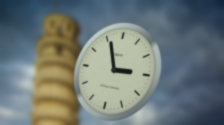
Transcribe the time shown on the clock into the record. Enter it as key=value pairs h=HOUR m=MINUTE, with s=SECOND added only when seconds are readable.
h=2 m=56
